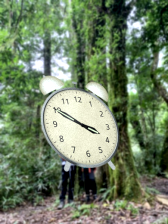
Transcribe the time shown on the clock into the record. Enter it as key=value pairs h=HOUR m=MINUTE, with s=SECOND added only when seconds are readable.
h=3 m=50
